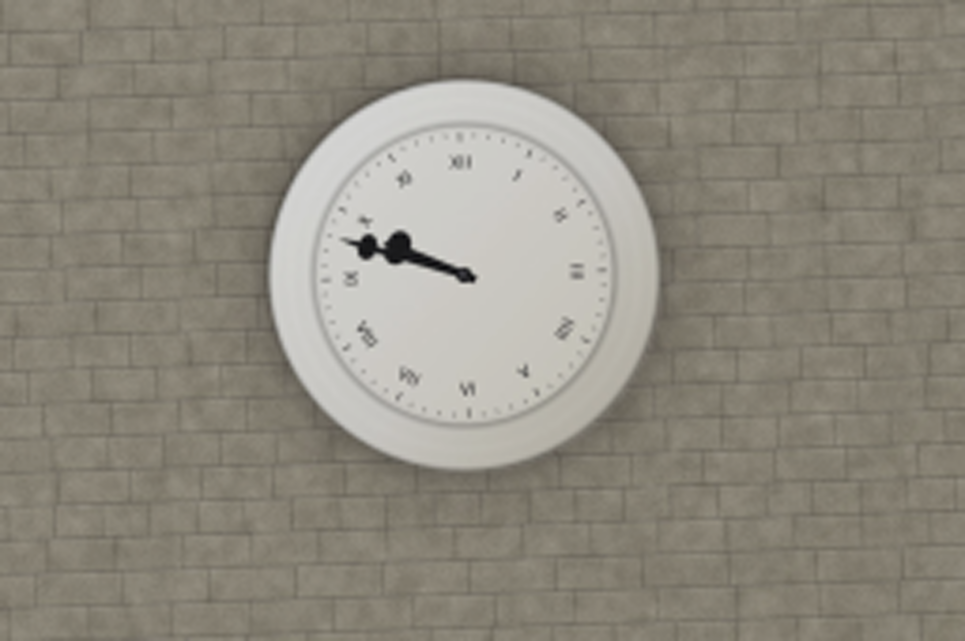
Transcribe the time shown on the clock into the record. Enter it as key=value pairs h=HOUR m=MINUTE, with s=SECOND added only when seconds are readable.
h=9 m=48
